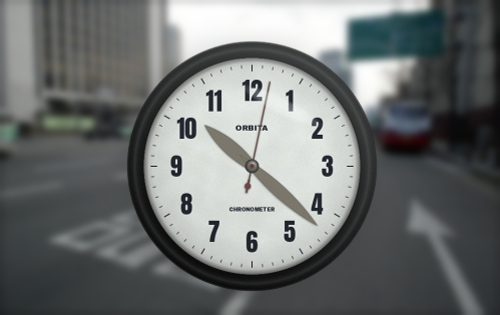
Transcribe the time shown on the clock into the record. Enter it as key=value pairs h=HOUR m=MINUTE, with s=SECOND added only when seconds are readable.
h=10 m=22 s=2
